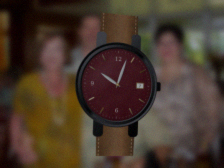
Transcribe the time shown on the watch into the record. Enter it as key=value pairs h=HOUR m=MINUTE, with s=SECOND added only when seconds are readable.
h=10 m=3
